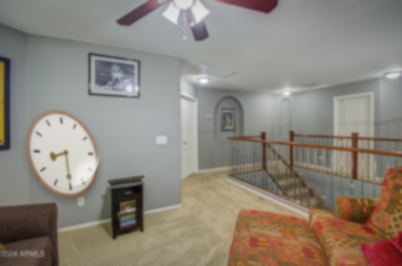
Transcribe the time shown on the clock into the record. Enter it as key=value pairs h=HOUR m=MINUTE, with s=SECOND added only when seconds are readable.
h=8 m=30
